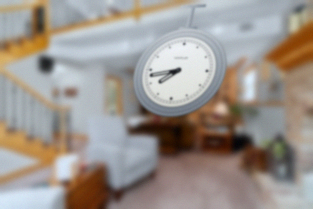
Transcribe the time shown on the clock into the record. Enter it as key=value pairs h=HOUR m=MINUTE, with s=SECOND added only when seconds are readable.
h=7 m=43
